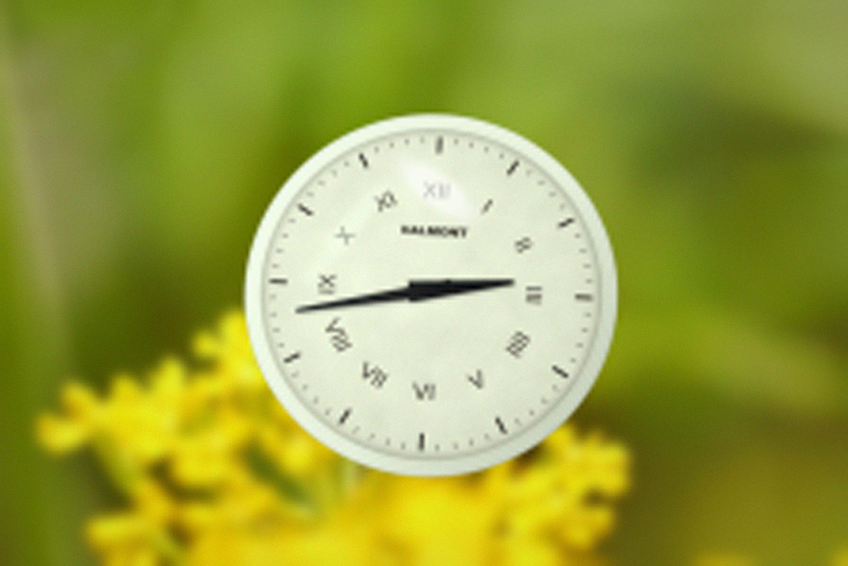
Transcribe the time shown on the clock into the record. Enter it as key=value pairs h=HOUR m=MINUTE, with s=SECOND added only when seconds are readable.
h=2 m=43
